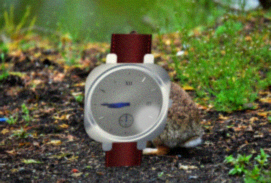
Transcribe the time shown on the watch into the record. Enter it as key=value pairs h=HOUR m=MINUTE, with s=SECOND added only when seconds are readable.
h=8 m=45
